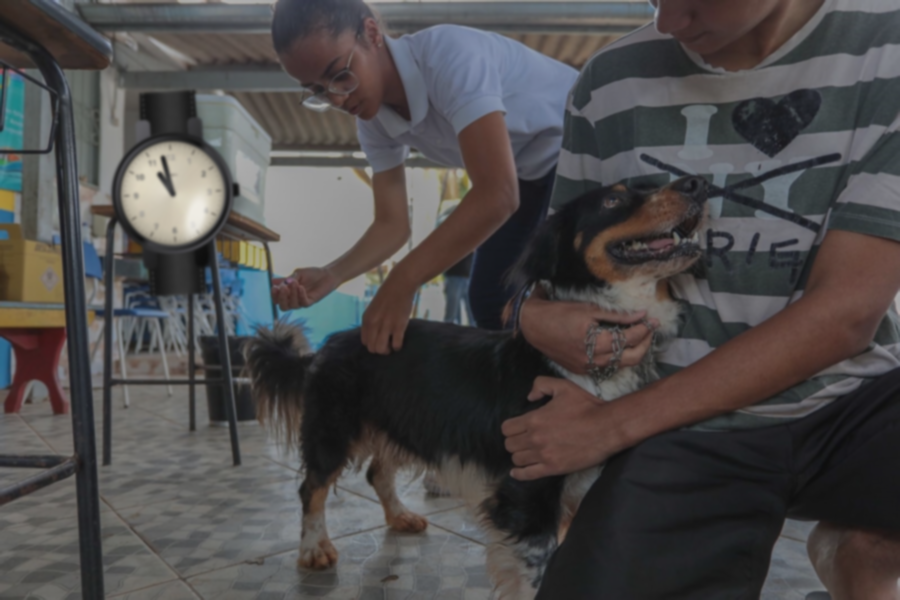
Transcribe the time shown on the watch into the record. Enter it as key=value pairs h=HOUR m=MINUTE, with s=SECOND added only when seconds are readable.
h=10 m=58
